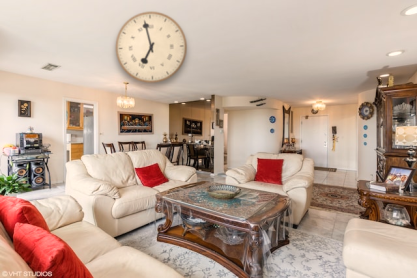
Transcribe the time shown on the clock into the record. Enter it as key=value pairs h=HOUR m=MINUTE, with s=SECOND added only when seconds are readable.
h=6 m=58
